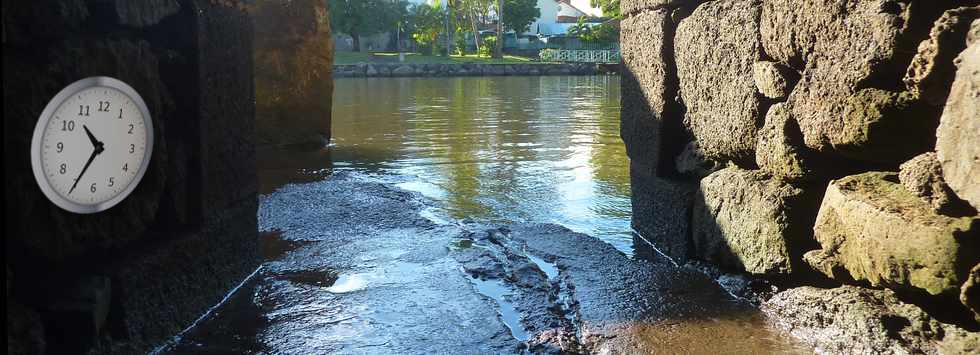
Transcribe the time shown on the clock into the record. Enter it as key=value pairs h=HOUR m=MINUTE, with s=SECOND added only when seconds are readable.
h=10 m=35
